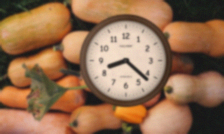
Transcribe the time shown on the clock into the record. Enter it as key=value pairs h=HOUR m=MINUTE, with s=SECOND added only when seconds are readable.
h=8 m=22
